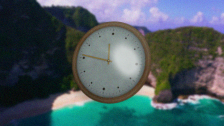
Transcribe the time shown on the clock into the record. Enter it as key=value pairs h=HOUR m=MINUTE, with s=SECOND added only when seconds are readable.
h=11 m=46
